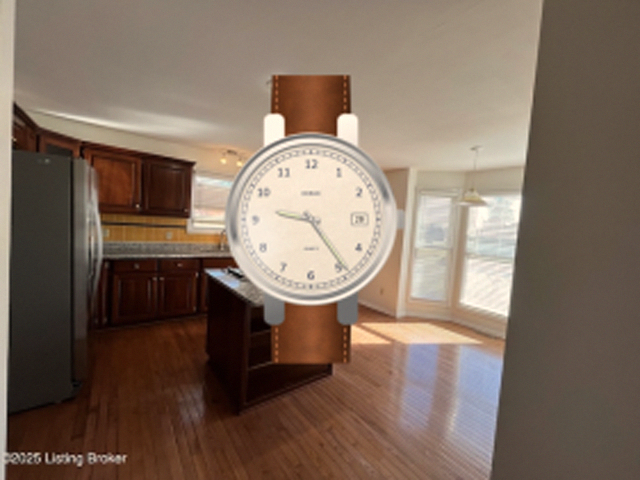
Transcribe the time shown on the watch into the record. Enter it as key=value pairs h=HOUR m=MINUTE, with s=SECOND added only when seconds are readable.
h=9 m=24
